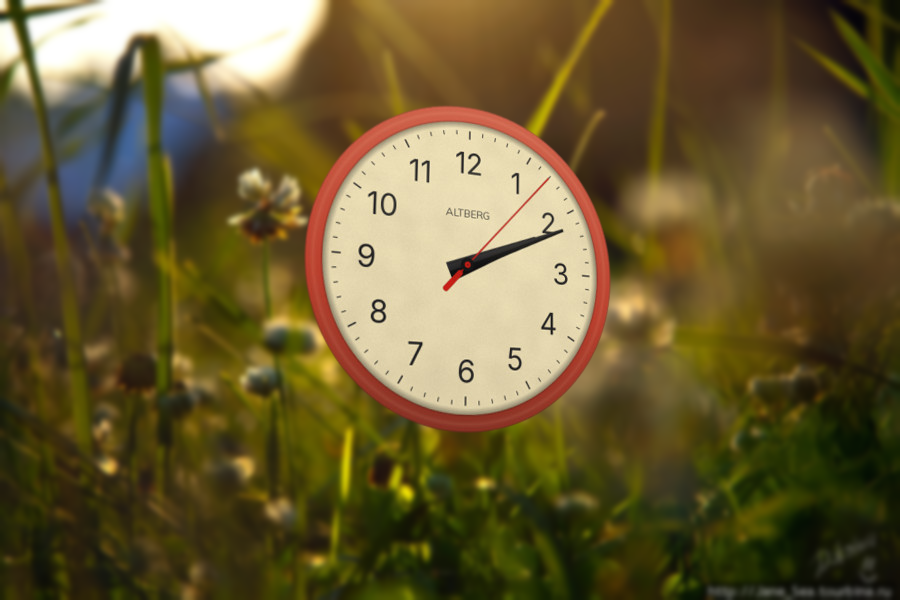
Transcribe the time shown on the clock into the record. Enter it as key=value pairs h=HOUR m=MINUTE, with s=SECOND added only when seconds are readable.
h=2 m=11 s=7
